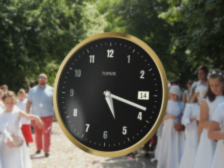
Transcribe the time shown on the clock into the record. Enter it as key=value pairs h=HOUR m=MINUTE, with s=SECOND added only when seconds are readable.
h=5 m=18
